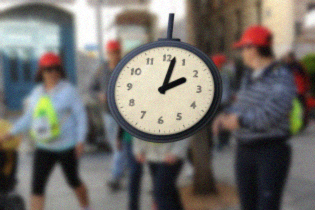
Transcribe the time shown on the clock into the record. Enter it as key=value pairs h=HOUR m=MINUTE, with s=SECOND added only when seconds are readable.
h=2 m=2
